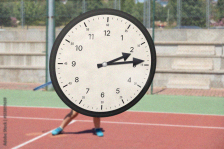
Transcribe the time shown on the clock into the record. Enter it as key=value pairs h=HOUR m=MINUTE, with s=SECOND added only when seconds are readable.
h=2 m=14
